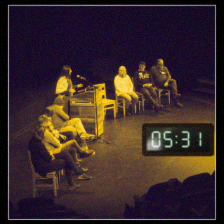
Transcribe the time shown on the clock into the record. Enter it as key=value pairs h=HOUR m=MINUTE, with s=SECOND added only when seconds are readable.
h=5 m=31
